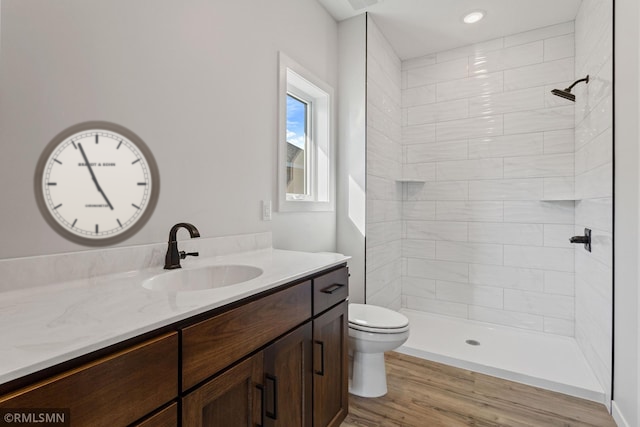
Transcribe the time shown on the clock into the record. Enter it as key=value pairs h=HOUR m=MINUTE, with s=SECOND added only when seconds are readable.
h=4 m=56
